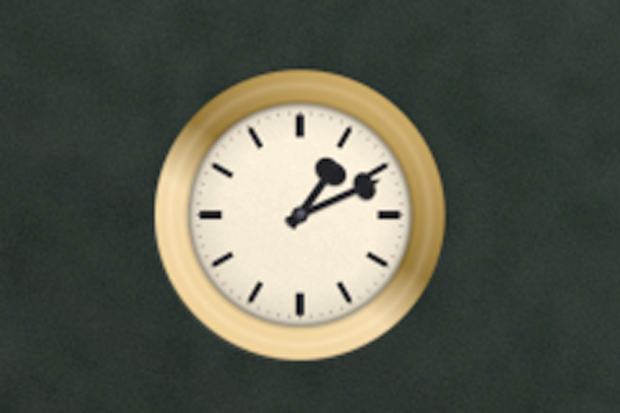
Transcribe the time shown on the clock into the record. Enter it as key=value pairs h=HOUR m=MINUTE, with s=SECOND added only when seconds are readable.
h=1 m=11
